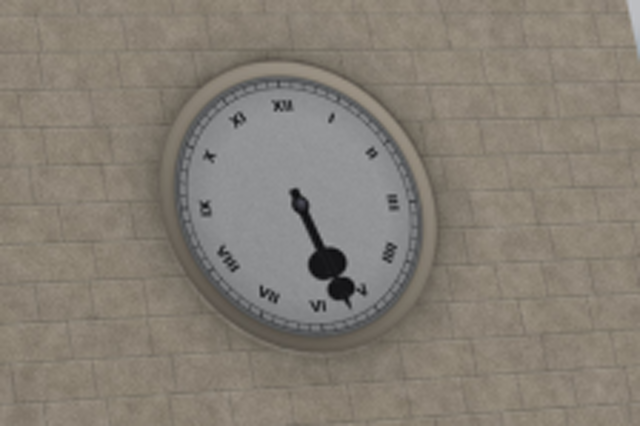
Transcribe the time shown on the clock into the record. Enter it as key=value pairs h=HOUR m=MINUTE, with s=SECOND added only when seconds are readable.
h=5 m=27
